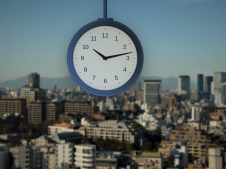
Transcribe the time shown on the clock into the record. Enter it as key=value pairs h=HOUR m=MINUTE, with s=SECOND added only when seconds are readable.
h=10 m=13
